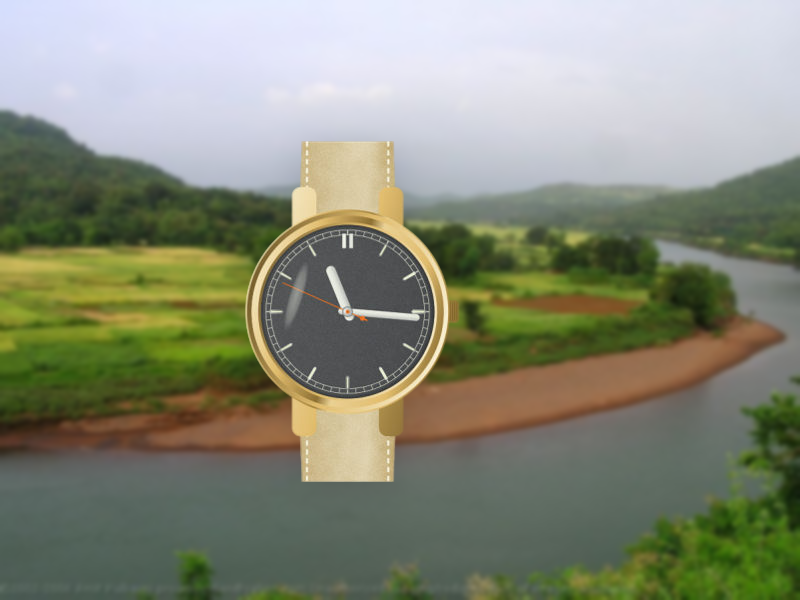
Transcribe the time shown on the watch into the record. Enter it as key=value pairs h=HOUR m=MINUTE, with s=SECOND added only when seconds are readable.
h=11 m=15 s=49
